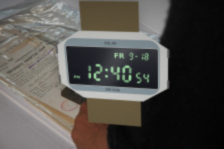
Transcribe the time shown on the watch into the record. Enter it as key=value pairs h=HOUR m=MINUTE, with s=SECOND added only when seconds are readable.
h=12 m=40 s=54
